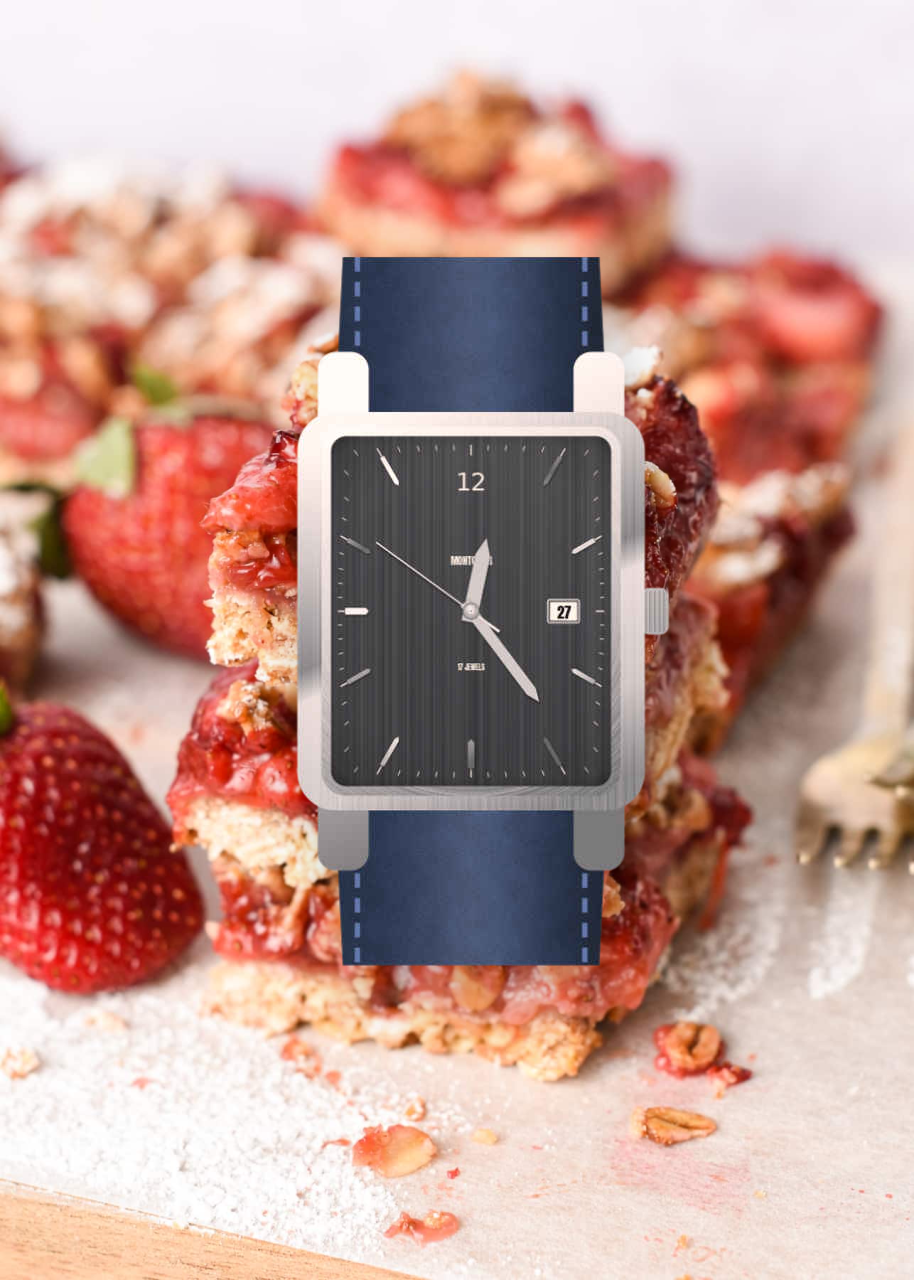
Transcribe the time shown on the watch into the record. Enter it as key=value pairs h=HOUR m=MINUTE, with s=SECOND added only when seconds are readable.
h=12 m=23 s=51
